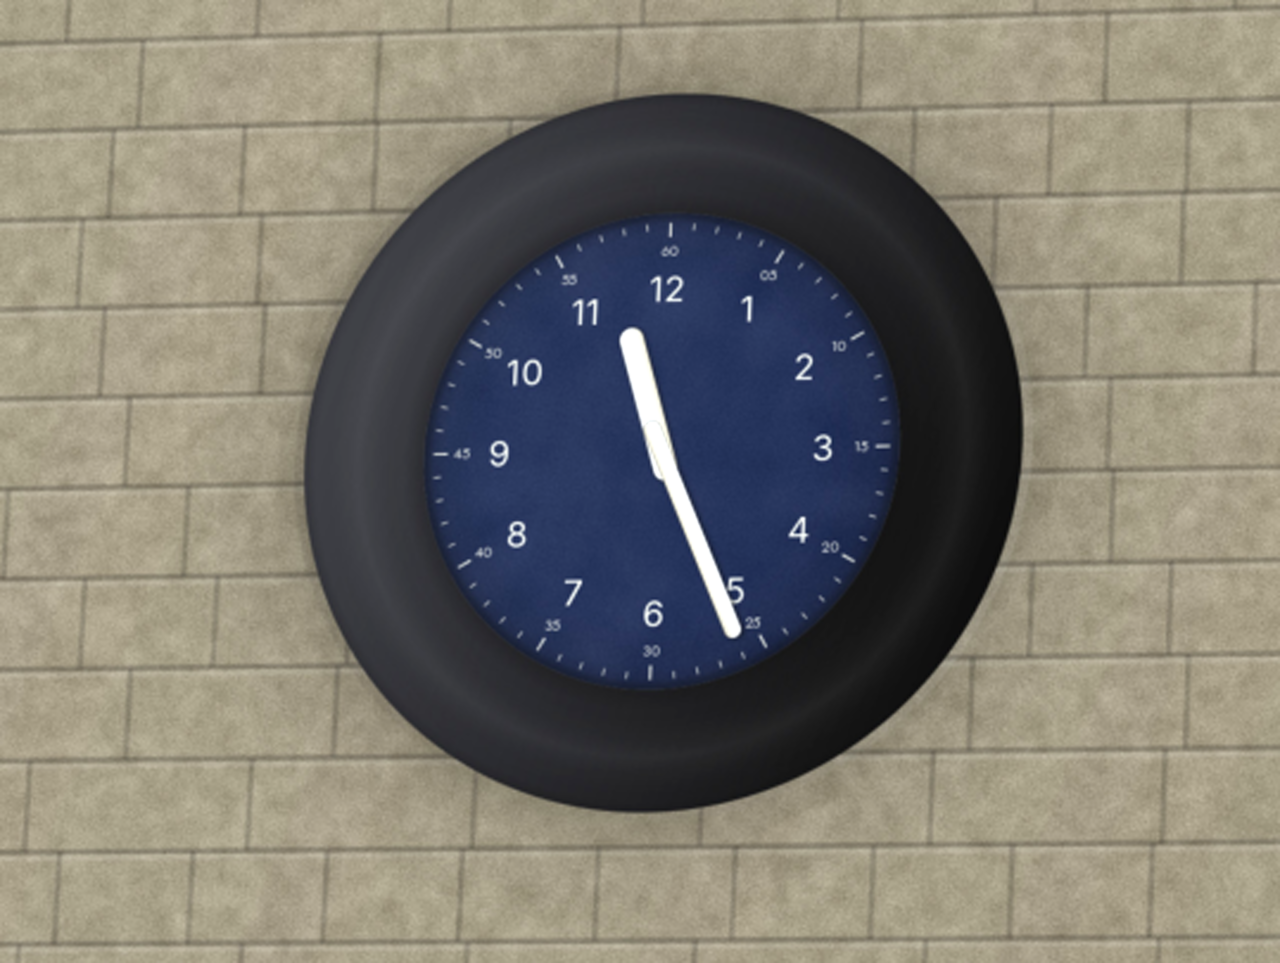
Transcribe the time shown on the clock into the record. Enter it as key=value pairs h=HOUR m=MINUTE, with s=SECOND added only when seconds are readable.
h=11 m=26
